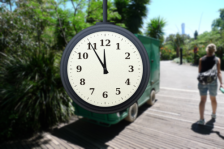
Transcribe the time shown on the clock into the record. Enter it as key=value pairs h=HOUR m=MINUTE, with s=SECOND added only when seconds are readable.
h=11 m=55
